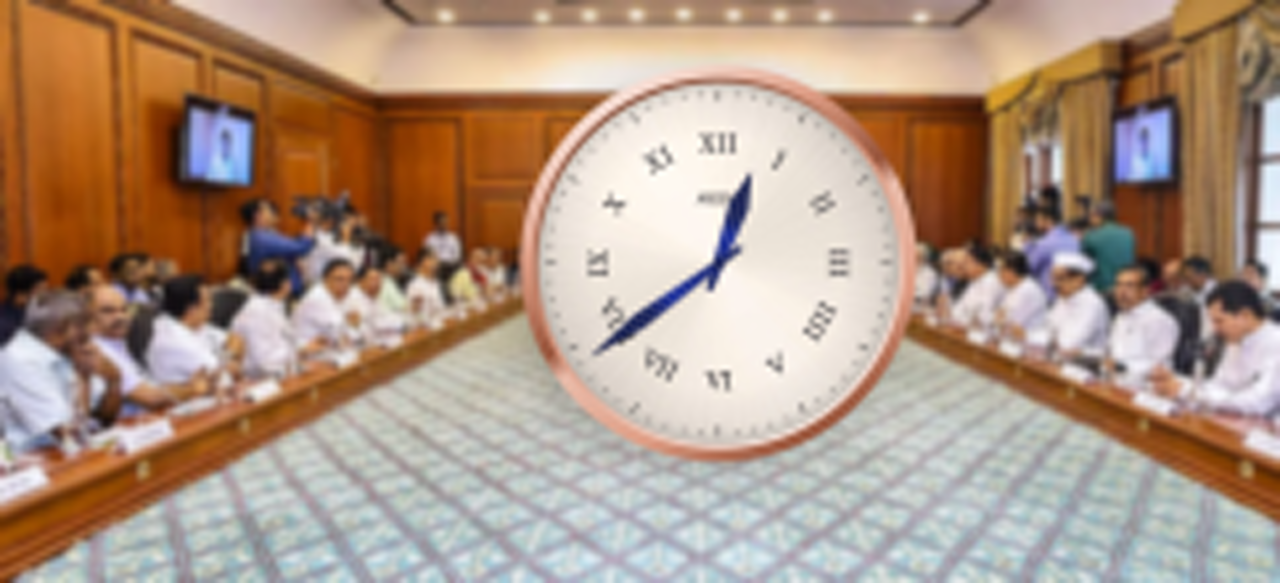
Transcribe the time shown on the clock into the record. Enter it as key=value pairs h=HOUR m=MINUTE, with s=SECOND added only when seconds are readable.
h=12 m=39
